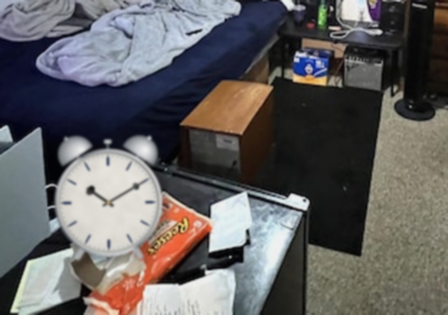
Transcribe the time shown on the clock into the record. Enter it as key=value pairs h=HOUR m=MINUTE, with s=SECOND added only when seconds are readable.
h=10 m=10
